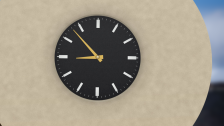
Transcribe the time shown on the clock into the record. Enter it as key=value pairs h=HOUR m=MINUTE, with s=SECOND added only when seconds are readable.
h=8 m=53
